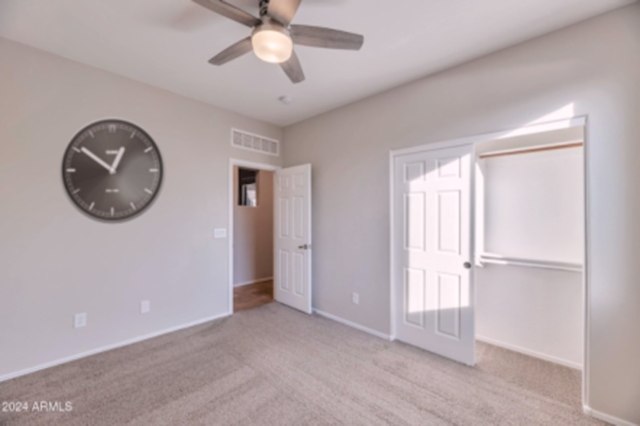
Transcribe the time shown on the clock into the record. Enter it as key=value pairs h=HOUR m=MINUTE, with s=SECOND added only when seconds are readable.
h=12 m=51
